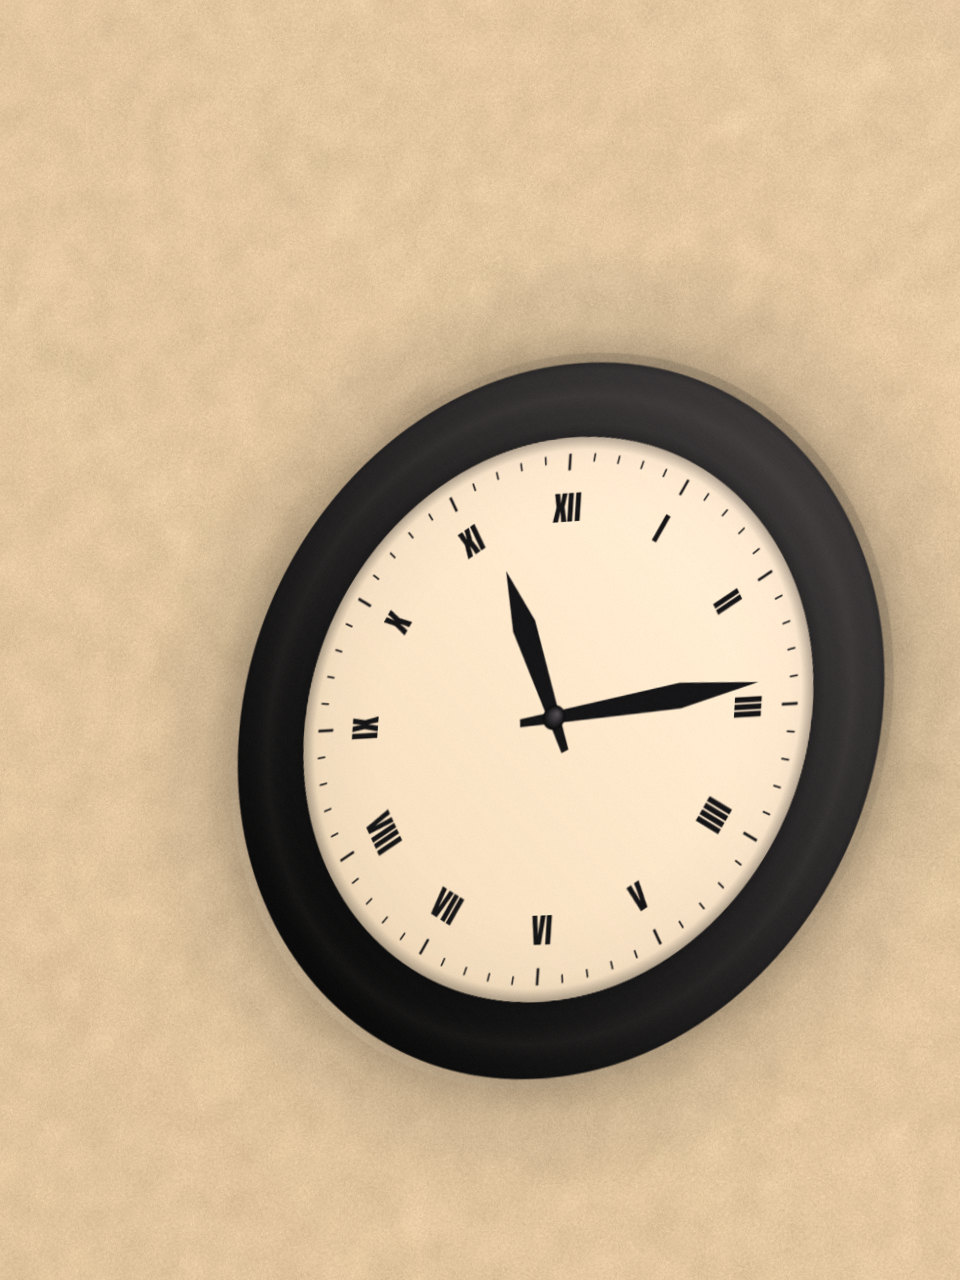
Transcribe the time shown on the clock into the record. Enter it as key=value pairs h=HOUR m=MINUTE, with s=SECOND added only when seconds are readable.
h=11 m=14
